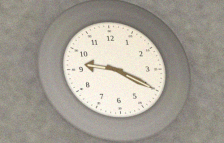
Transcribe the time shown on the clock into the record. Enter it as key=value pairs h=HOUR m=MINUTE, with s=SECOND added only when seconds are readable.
h=9 m=20
